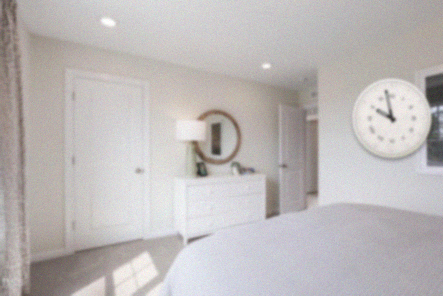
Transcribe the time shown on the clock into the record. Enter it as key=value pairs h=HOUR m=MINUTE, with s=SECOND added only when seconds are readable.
h=9 m=58
